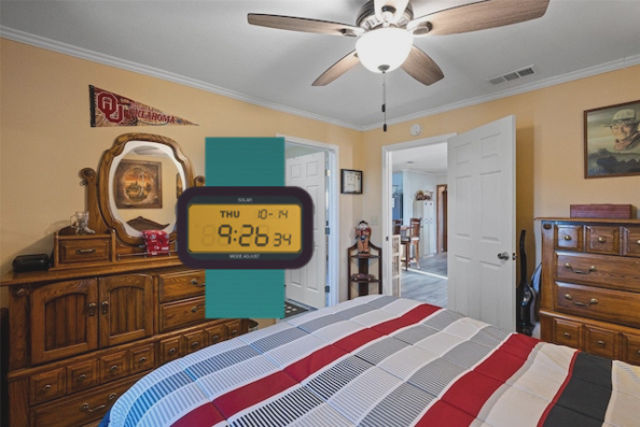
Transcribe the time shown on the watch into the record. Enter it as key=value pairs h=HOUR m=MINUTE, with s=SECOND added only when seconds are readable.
h=9 m=26 s=34
